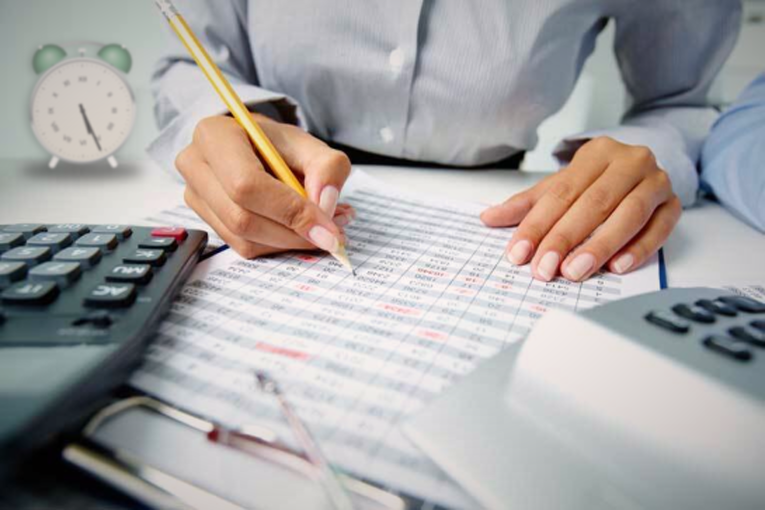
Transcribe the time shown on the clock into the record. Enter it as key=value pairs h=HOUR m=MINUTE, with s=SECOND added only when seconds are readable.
h=5 m=26
